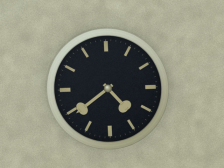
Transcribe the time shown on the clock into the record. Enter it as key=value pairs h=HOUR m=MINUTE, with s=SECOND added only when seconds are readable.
h=4 m=39
